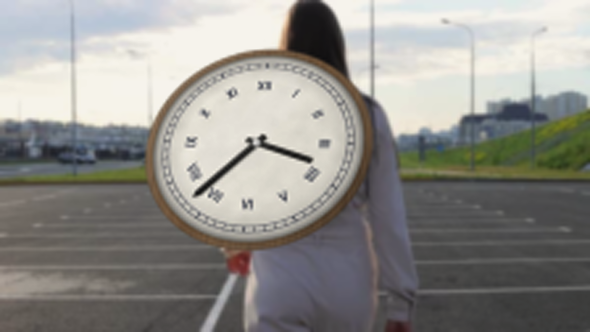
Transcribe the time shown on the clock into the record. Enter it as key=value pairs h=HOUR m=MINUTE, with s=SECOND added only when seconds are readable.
h=3 m=37
